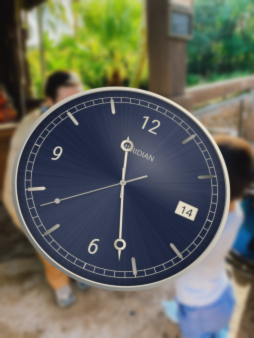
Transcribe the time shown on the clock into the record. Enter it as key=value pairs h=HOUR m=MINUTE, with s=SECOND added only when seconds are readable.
h=11 m=26 s=38
